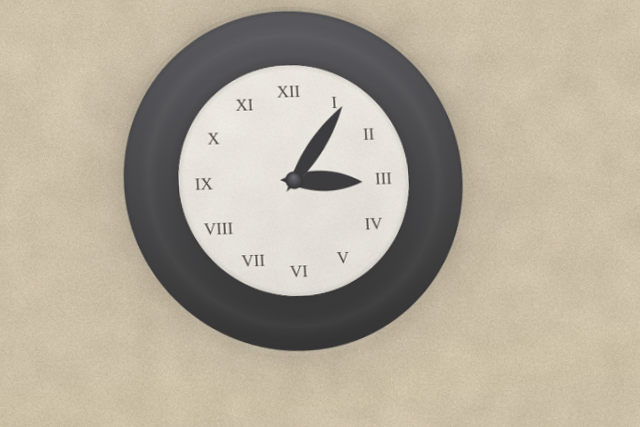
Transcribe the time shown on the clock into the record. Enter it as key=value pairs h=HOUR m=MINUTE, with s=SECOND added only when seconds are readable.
h=3 m=6
